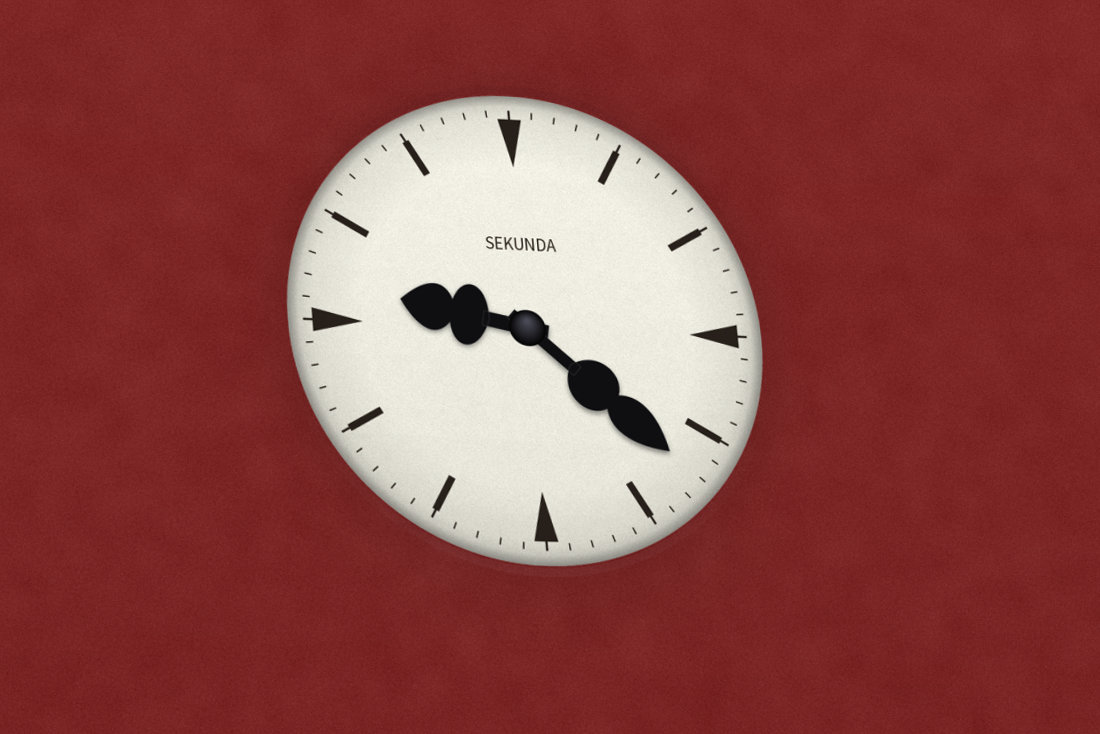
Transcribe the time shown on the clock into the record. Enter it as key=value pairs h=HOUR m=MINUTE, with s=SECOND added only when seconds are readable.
h=9 m=22
